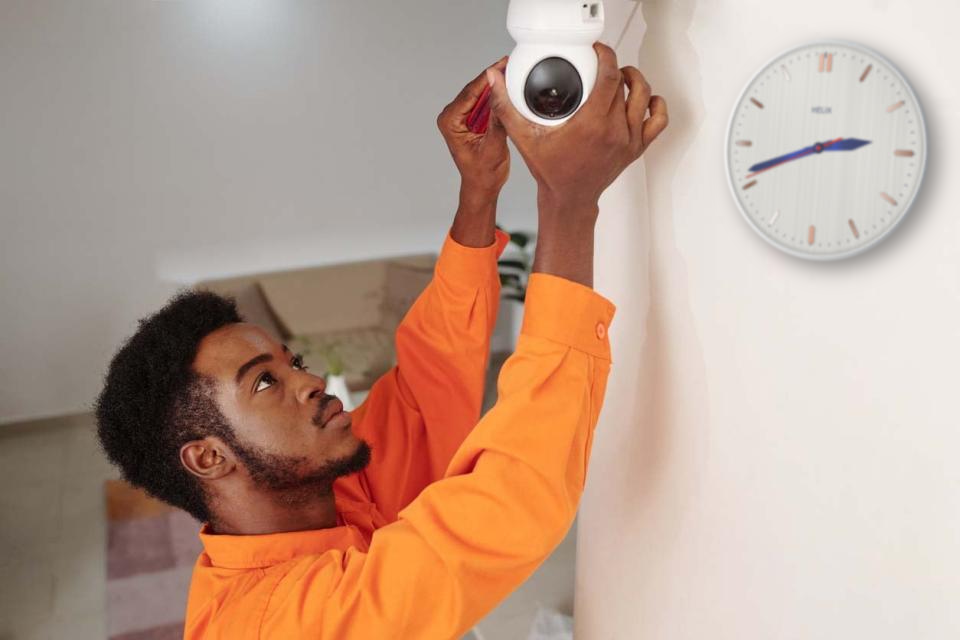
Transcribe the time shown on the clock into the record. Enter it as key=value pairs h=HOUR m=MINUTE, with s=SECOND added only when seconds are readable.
h=2 m=41 s=41
